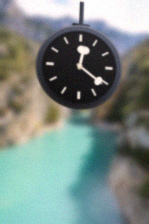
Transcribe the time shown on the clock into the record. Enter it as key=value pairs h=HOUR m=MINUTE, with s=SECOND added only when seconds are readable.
h=12 m=21
